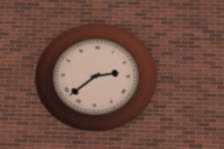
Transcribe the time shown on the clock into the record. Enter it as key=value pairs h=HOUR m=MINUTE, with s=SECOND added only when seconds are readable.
h=2 m=38
